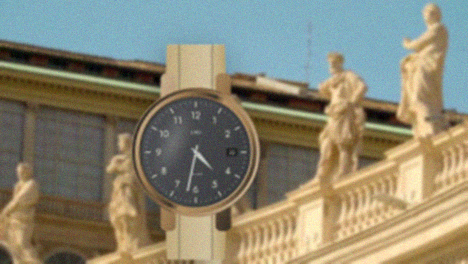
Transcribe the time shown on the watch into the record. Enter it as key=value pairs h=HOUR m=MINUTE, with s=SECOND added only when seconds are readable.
h=4 m=32
